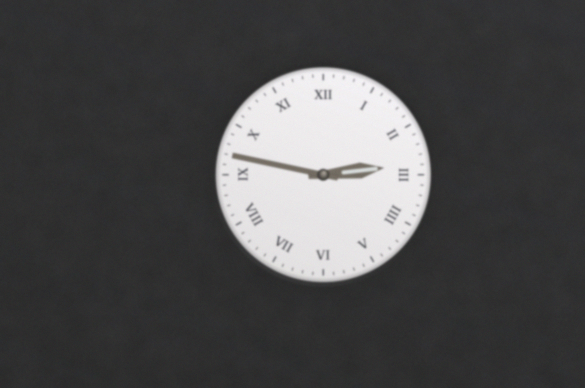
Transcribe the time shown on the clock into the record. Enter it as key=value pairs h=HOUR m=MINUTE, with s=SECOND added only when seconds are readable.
h=2 m=47
